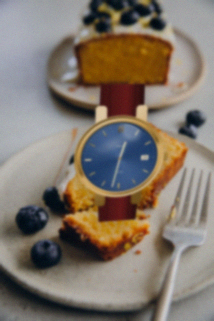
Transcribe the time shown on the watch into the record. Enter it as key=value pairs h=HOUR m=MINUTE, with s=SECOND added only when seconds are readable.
h=12 m=32
